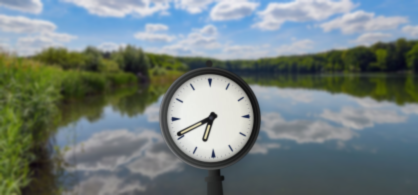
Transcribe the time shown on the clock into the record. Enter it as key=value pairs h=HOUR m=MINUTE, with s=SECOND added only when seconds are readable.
h=6 m=41
